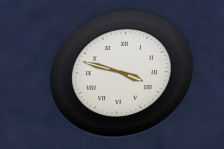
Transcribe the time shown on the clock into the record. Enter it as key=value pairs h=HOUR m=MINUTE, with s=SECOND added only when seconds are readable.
h=3 m=48
